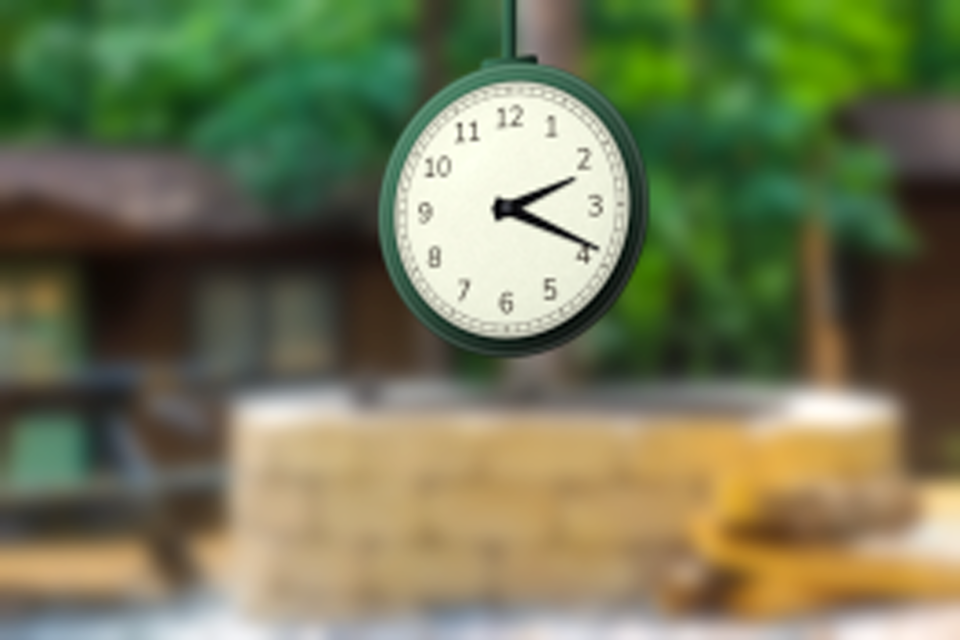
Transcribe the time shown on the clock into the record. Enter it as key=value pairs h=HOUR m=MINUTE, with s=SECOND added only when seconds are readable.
h=2 m=19
